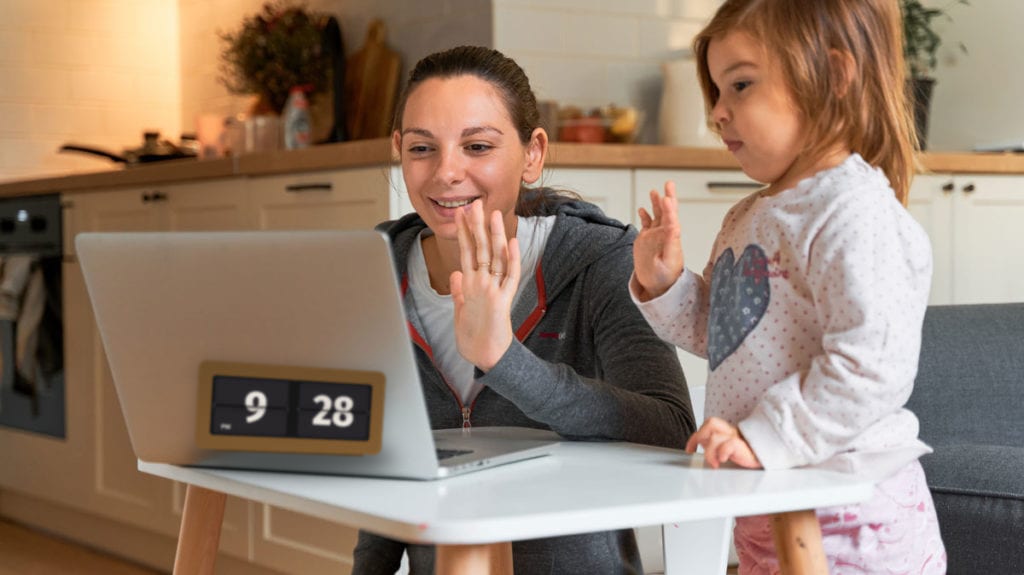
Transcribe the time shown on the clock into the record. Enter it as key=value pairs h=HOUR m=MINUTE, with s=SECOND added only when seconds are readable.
h=9 m=28
